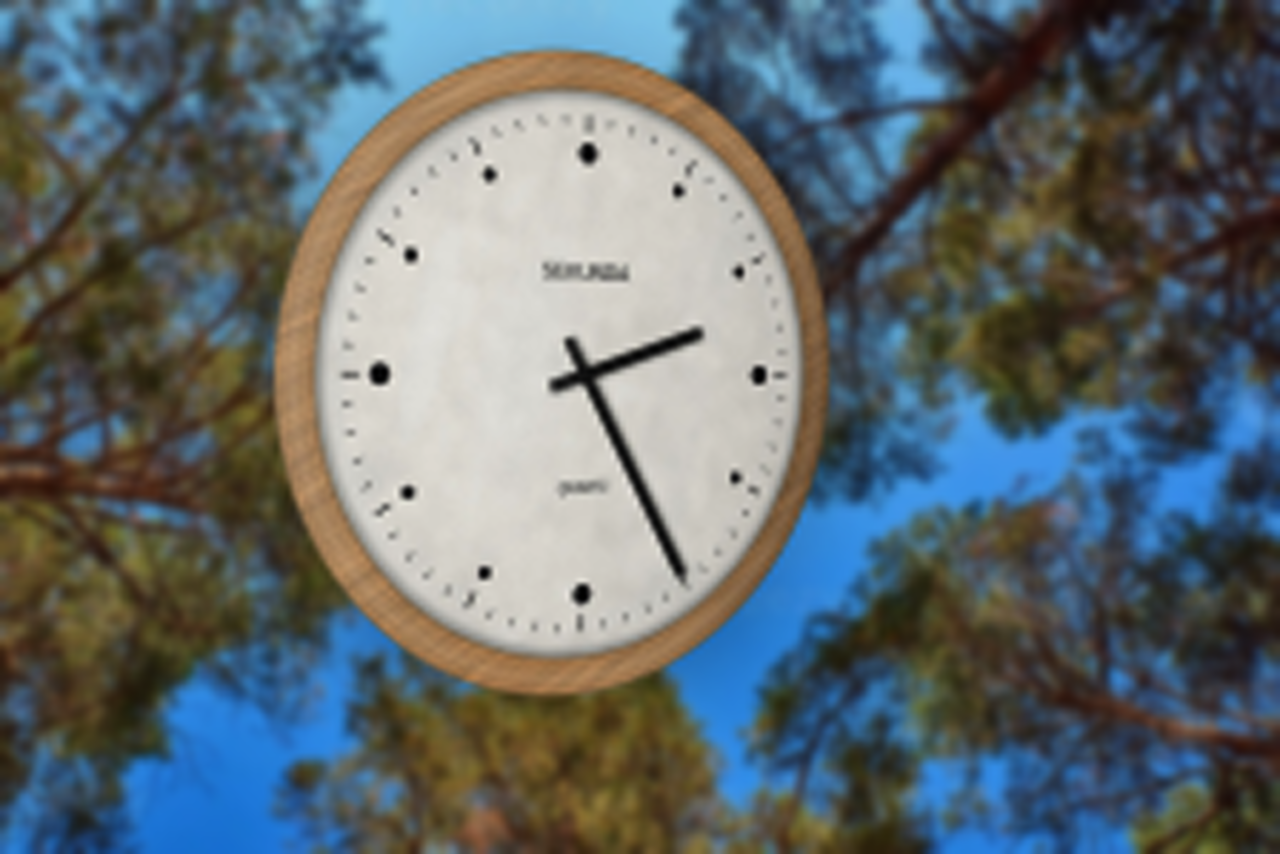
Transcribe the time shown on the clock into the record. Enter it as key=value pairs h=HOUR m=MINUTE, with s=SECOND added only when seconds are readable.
h=2 m=25
